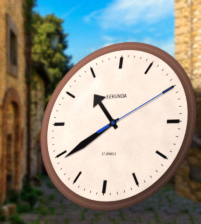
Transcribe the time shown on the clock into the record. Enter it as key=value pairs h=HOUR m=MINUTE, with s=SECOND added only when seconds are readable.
h=10 m=39 s=10
